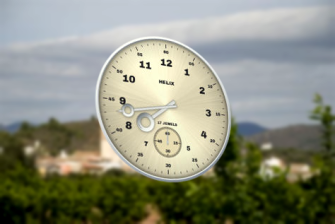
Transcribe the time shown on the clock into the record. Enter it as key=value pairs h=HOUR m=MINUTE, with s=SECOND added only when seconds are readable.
h=7 m=43
